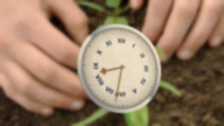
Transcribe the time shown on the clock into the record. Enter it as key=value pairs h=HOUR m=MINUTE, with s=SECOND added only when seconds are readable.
h=8 m=32
